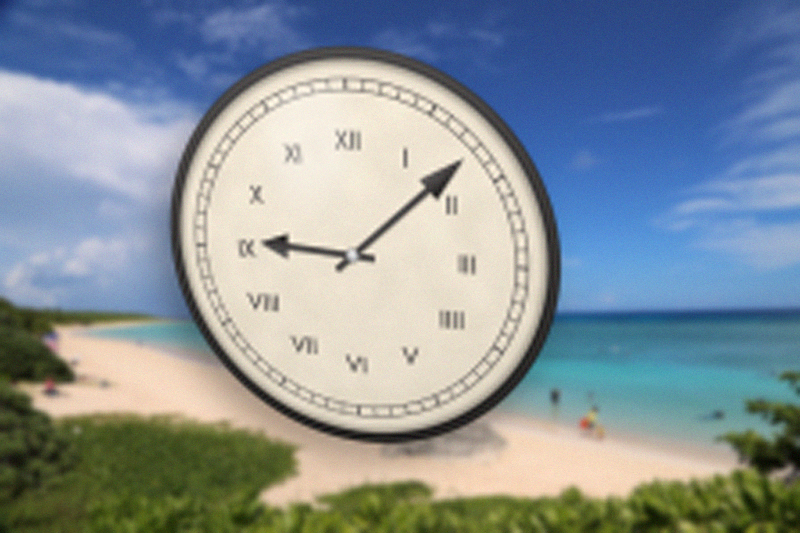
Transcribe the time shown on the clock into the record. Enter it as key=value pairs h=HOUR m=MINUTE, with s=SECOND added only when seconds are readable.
h=9 m=8
